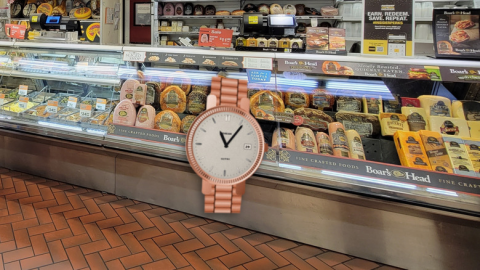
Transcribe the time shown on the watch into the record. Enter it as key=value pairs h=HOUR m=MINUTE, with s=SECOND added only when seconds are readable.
h=11 m=6
